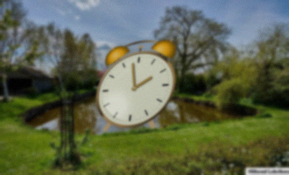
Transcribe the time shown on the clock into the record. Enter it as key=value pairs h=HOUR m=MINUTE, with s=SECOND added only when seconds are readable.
h=1 m=58
